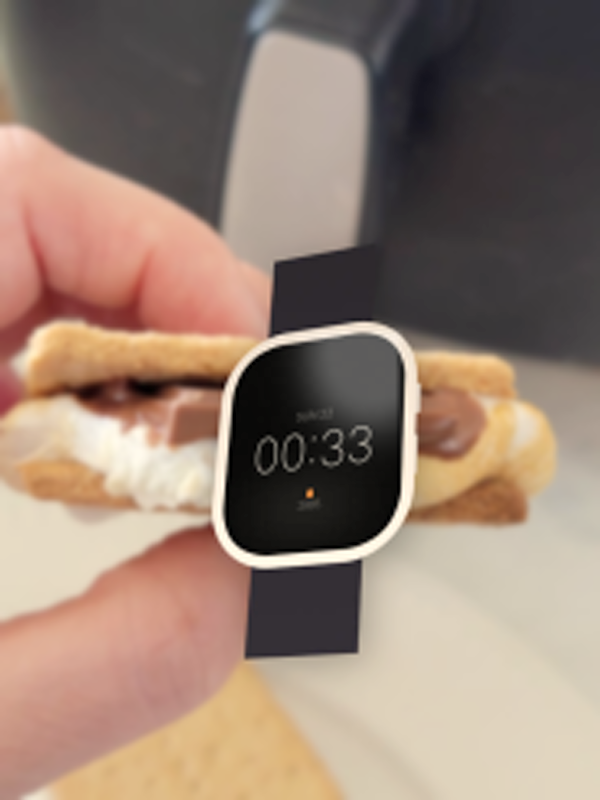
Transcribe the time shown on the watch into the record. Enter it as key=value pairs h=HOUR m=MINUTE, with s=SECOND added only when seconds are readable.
h=0 m=33
